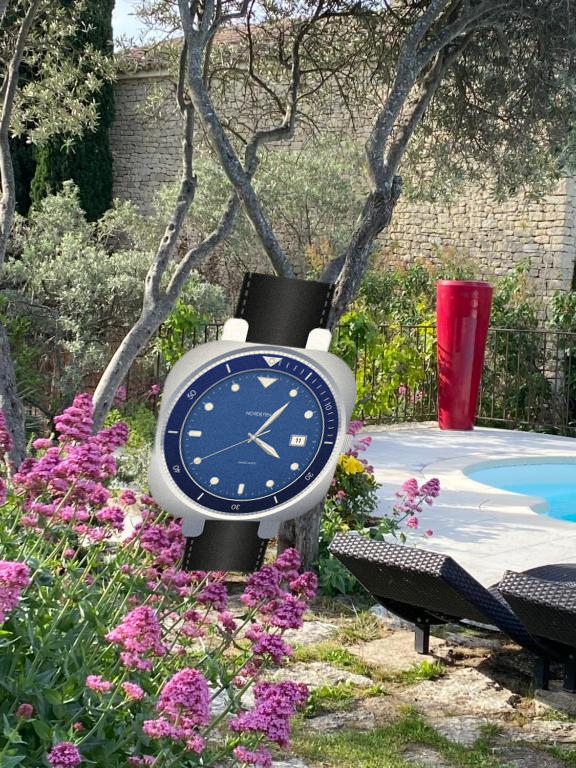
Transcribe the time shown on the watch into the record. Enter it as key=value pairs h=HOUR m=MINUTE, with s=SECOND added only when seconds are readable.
h=4 m=5 s=40
